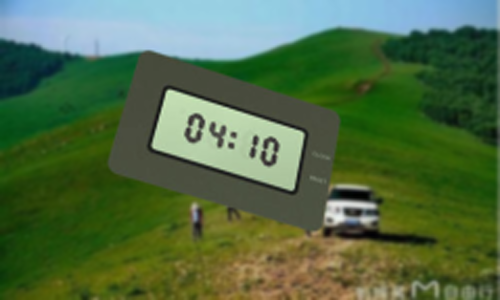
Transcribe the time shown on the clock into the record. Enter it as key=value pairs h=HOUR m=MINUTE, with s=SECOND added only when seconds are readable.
h=4 m=10
